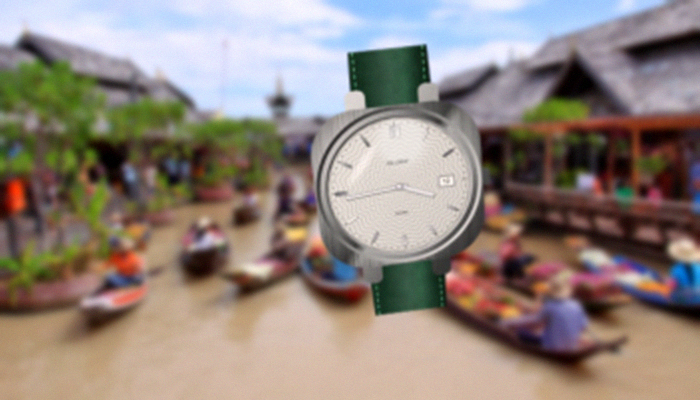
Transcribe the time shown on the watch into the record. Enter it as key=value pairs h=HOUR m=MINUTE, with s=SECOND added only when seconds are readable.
h=3 m=44
